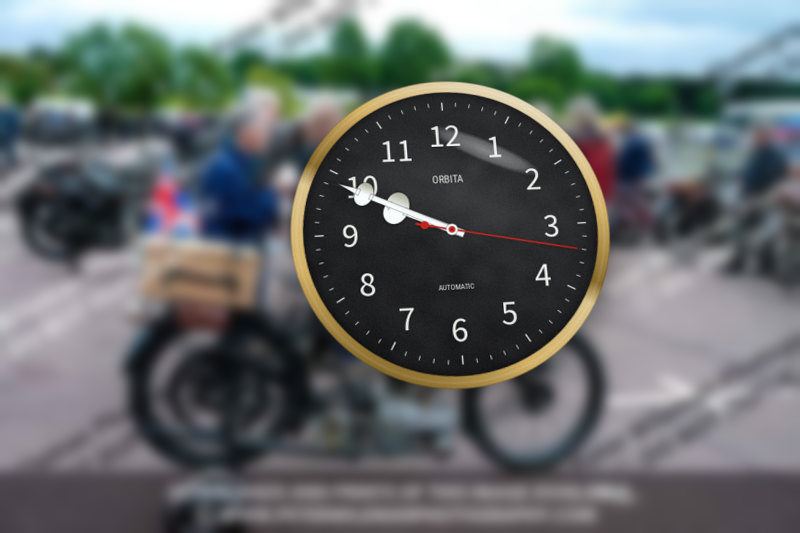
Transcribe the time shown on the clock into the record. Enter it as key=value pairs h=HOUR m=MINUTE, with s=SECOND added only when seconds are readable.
h=9 m=49 s=17
